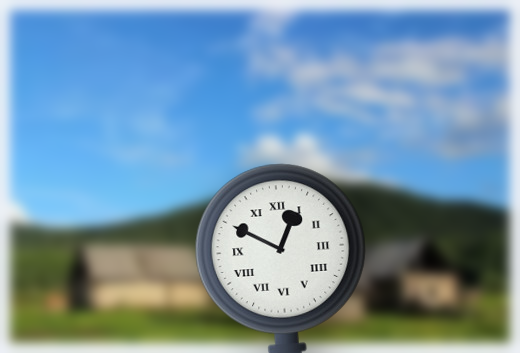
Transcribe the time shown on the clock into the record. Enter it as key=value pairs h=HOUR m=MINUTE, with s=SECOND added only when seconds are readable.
h=12 m=50
